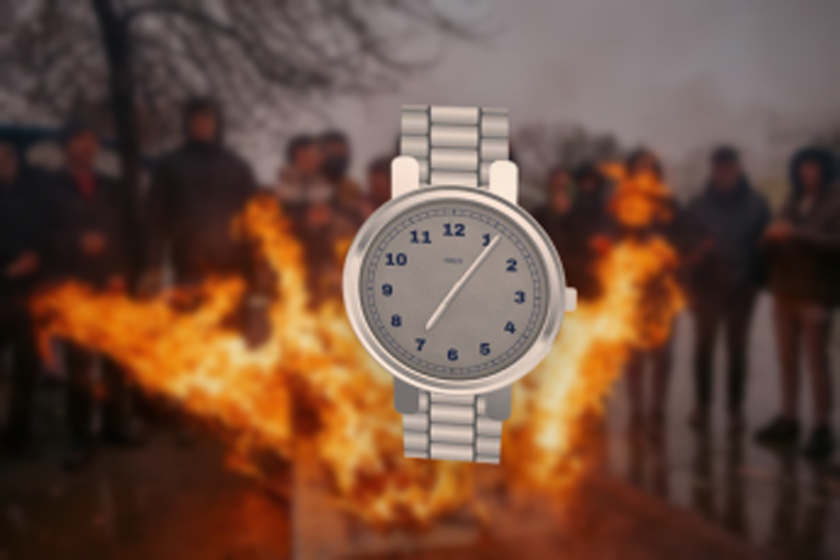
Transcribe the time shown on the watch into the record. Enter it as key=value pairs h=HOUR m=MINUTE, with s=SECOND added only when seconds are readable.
h=7 m=6
